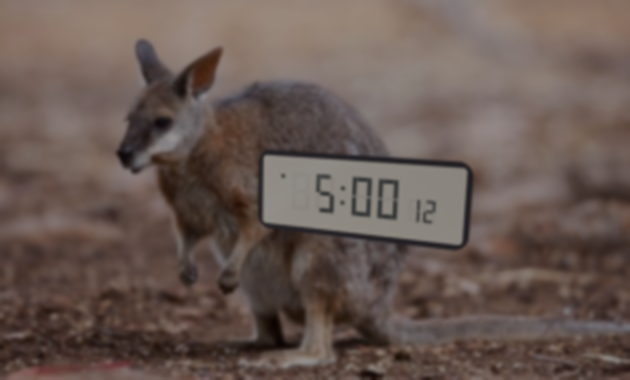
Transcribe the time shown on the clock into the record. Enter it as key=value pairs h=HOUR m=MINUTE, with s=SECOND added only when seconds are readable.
h=5 m=0 s=12
